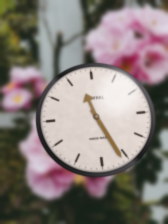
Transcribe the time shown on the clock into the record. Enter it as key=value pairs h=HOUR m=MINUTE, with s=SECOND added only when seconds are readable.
h=11 m=26
